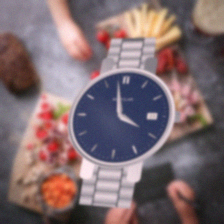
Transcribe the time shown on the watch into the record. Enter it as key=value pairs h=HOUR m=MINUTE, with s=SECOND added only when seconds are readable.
h=3 m=58
